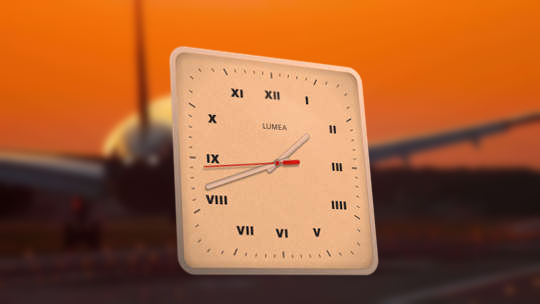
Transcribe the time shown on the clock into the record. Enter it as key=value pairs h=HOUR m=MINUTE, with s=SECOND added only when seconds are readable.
h=1 m=41 s=44
